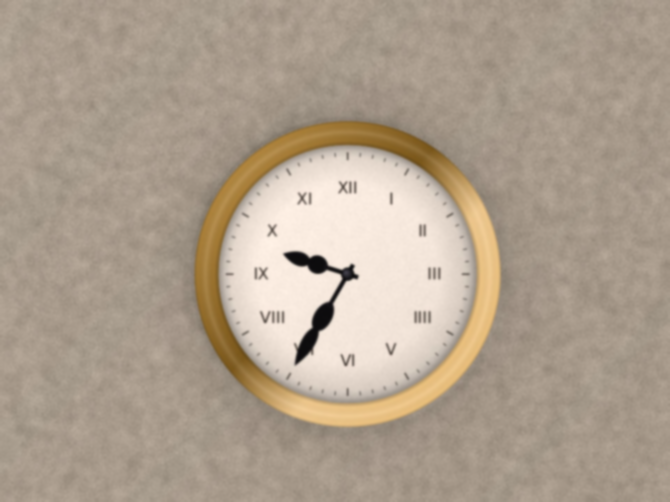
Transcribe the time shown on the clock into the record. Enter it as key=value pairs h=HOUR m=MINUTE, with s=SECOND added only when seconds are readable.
h=9 m=35
